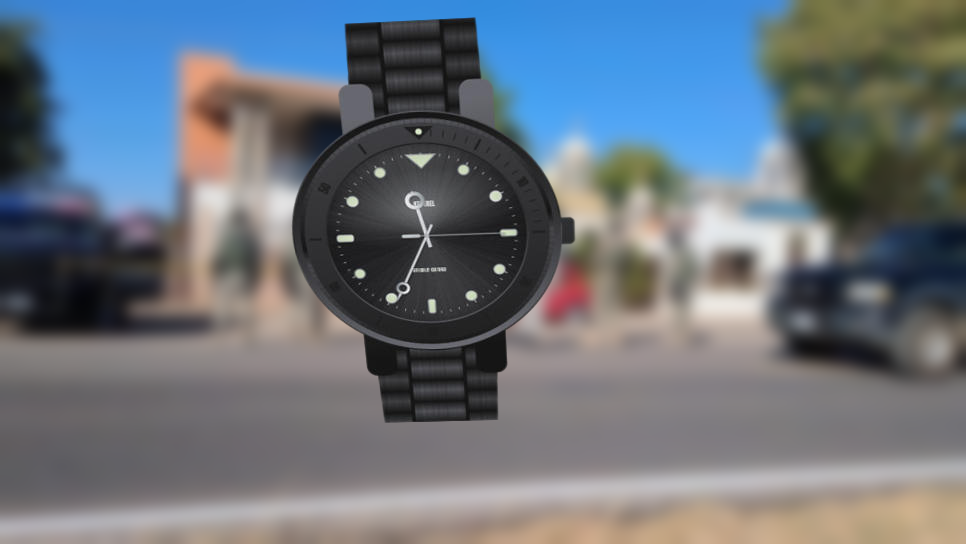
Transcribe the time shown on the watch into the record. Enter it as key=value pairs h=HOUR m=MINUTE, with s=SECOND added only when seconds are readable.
h=11 m=34 s=15
